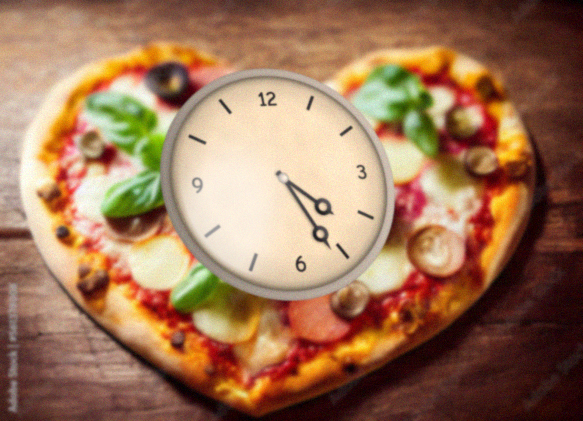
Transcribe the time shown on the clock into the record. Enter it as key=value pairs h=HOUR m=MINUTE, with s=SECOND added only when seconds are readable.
h=4 m=26
